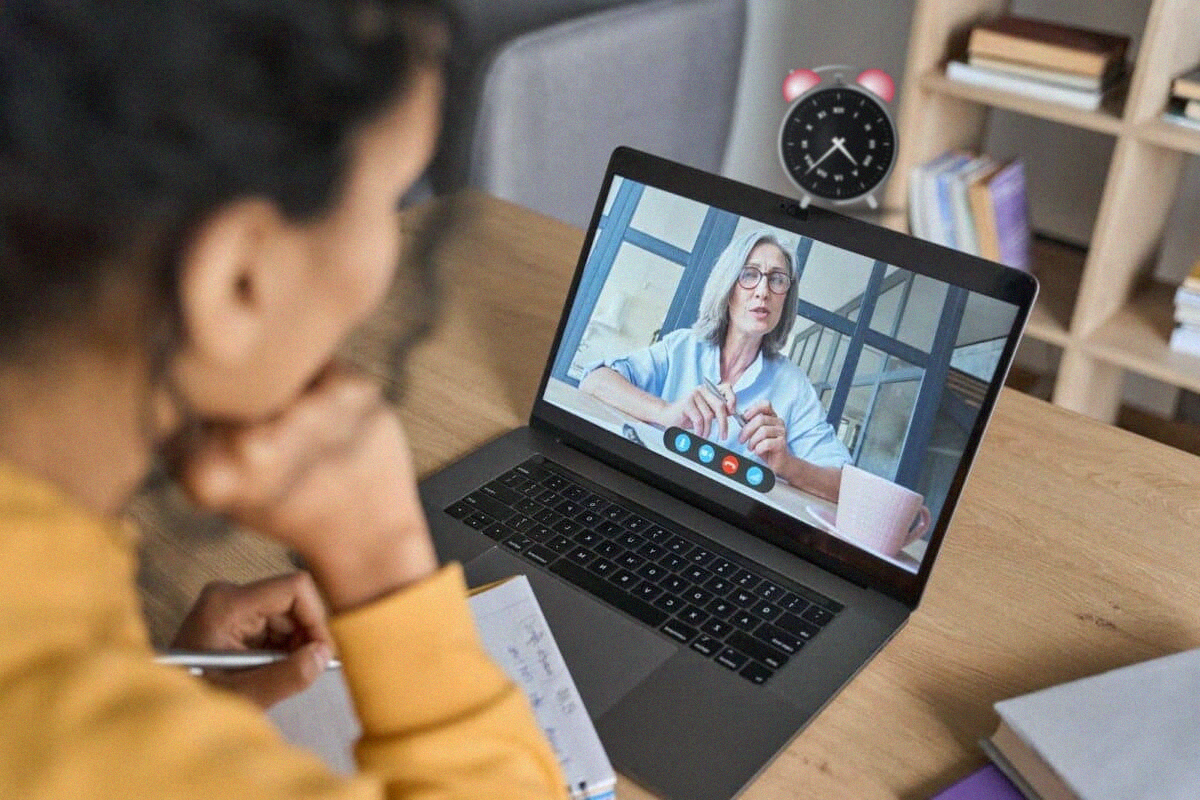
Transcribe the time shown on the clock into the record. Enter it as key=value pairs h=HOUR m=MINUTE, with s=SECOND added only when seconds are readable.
h=4 m=38
